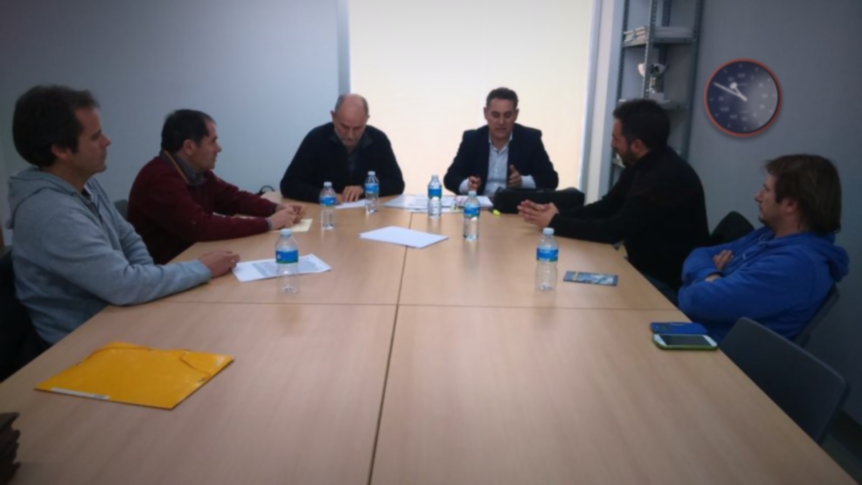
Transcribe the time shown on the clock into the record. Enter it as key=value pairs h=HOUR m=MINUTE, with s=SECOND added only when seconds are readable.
h=10 m=50
